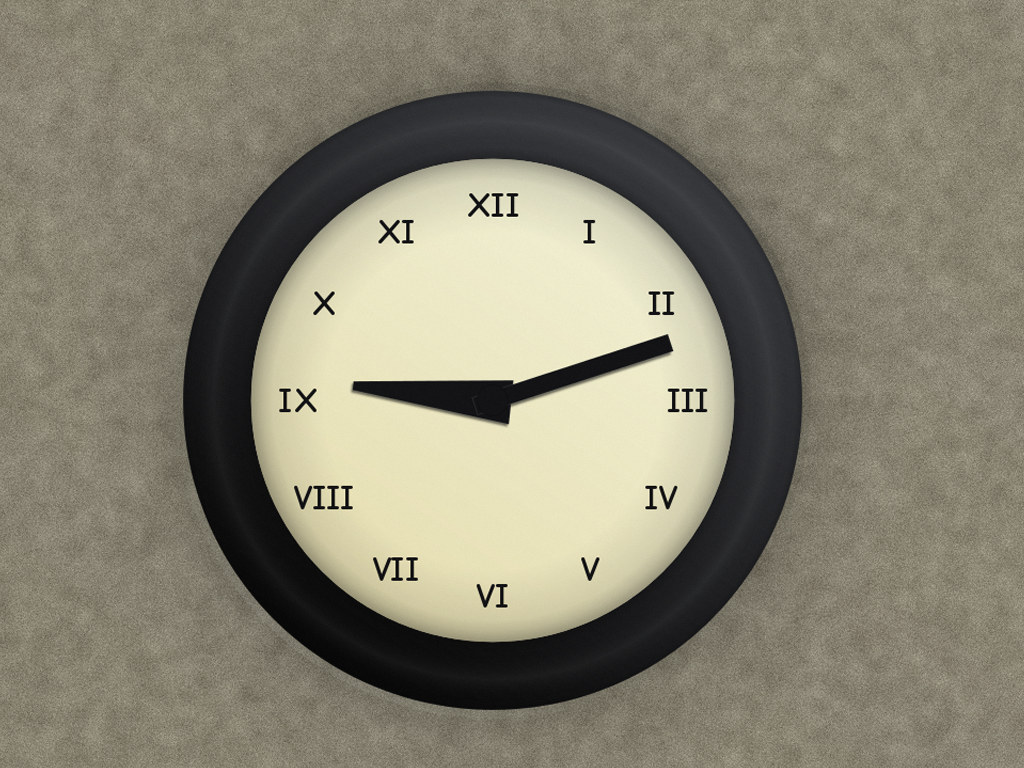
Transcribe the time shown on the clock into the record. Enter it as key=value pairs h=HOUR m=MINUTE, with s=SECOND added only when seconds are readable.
h=9 m=12
